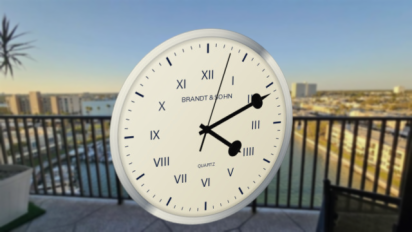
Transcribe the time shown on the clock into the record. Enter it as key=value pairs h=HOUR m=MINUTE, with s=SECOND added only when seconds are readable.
h=4 m=11 s=3
